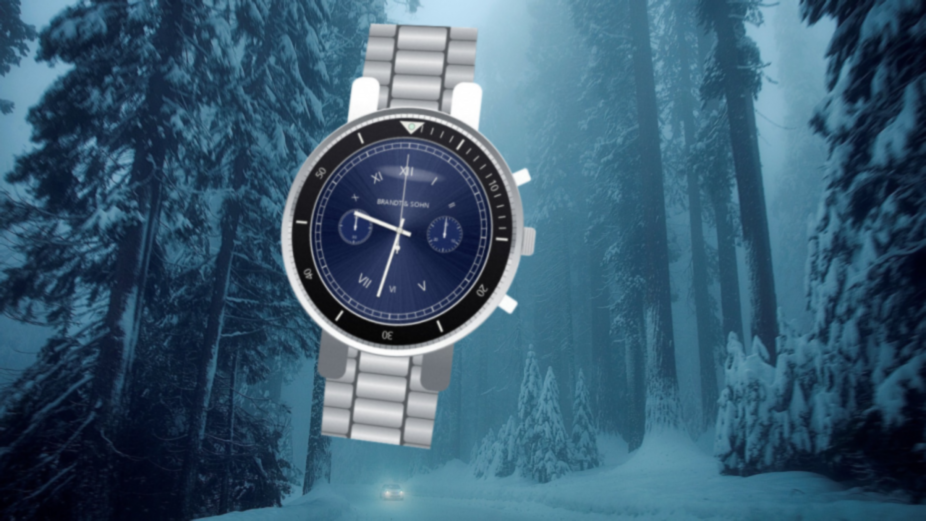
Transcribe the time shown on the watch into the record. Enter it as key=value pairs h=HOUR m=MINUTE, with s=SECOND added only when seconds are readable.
h=9 m=32
